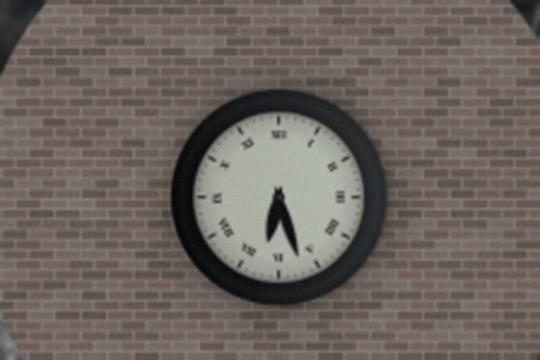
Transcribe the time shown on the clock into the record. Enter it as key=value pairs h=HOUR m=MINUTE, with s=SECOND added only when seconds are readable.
h=6 m=27
